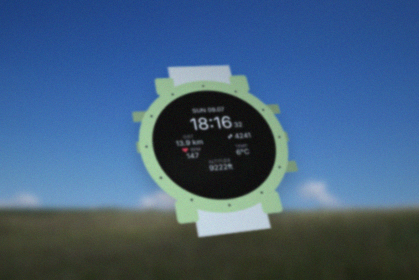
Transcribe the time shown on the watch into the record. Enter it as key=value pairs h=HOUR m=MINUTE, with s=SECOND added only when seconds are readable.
h=18 m=16
